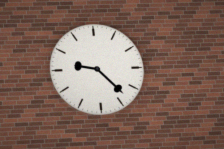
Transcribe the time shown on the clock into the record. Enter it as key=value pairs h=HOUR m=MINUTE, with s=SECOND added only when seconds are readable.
h=9 m=23
